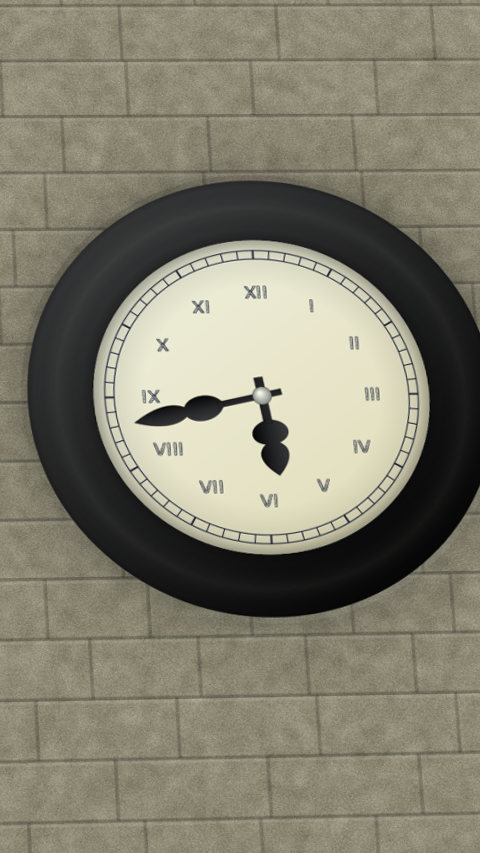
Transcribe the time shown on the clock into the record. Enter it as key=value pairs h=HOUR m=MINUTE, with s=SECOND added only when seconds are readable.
h=5 m=43
